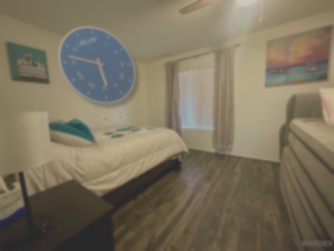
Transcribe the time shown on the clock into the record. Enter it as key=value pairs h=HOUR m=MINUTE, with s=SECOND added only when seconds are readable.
h=5 m=47
